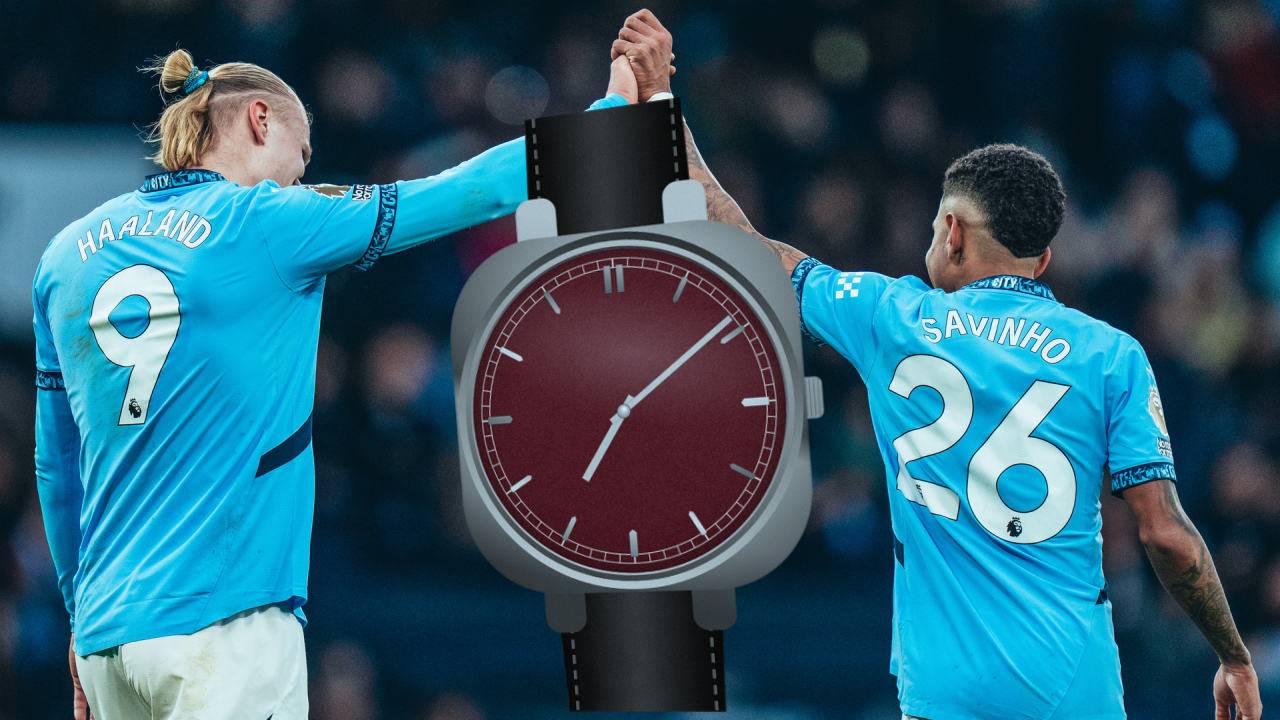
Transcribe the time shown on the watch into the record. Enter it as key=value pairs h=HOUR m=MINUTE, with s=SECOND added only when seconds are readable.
h=7 m=9
